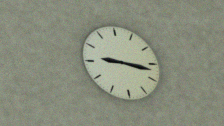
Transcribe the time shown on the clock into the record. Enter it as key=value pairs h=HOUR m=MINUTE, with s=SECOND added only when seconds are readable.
h=9 m=17
